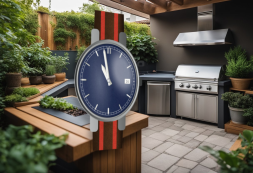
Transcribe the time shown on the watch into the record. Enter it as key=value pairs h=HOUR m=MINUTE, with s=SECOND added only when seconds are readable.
h=10 m=58
